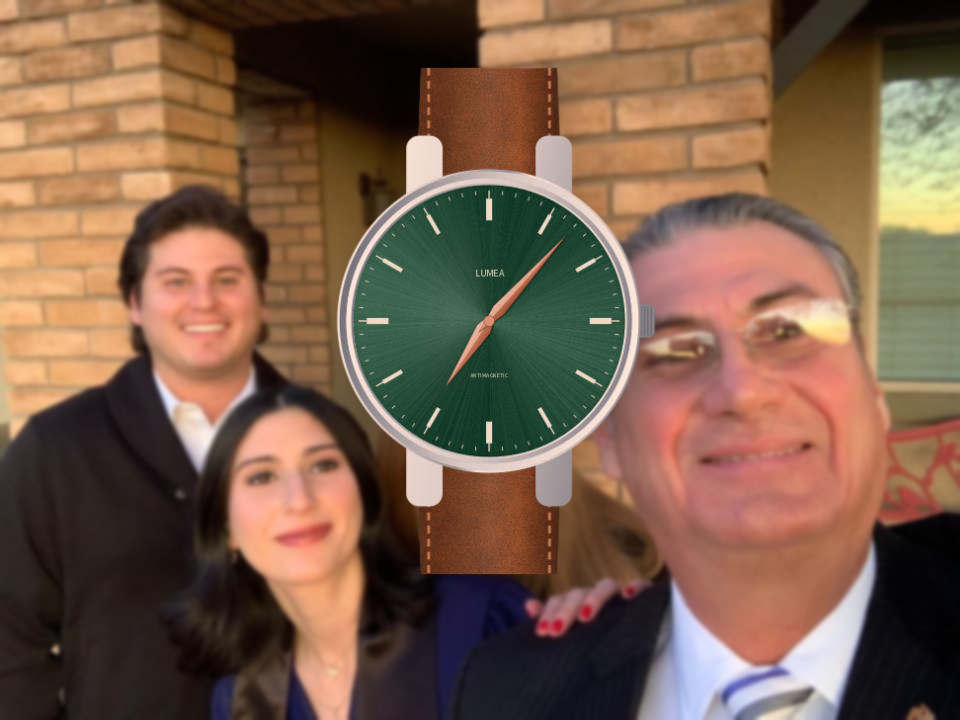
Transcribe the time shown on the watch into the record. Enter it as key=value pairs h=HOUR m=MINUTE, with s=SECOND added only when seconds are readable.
h=7 m=7
